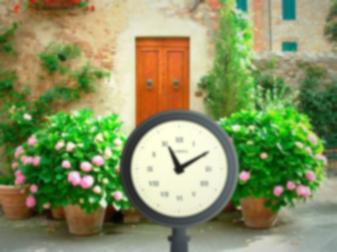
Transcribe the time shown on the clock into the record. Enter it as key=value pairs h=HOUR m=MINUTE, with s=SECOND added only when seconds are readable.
h=11 m=10
